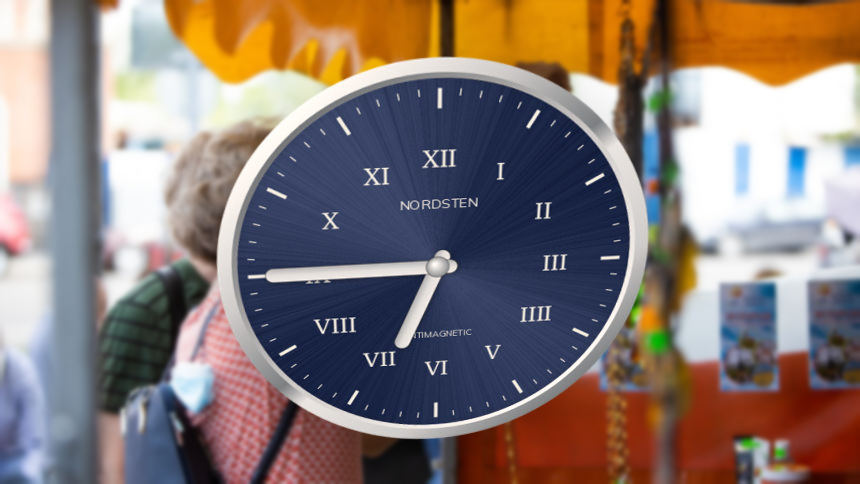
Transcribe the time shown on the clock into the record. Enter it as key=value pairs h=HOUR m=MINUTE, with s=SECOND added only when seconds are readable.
h=6 m=45
